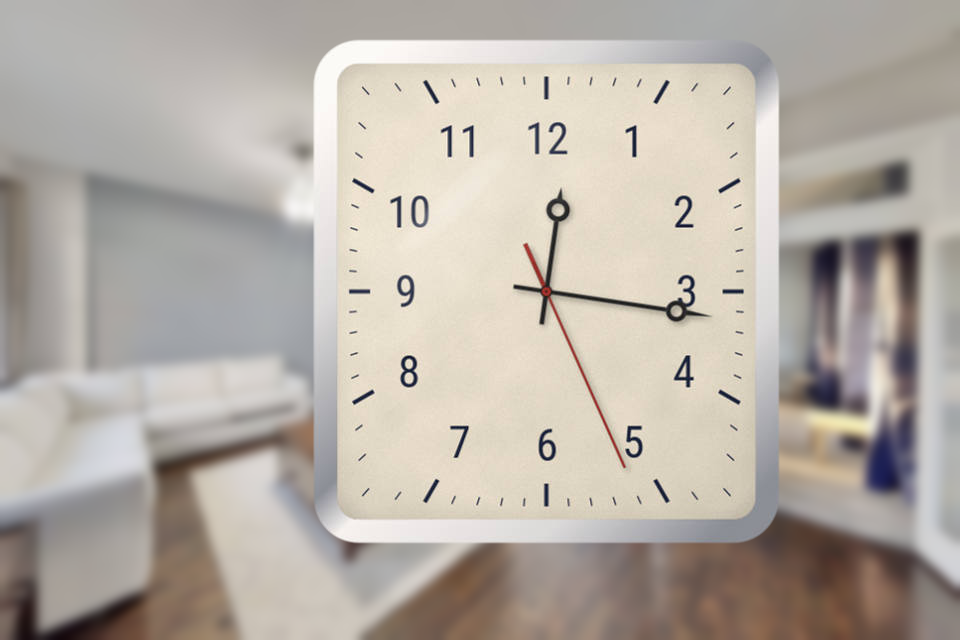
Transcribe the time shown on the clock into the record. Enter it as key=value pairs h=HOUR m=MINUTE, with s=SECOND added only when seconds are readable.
h=12 m=16 s=26
